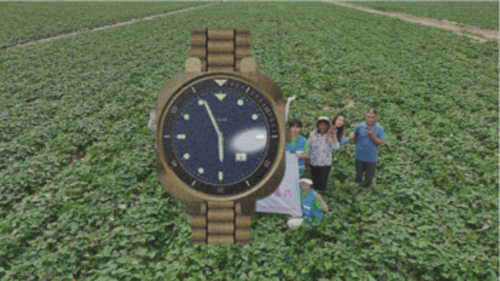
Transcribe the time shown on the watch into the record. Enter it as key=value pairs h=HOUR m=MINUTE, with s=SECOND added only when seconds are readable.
h=5 m=56
